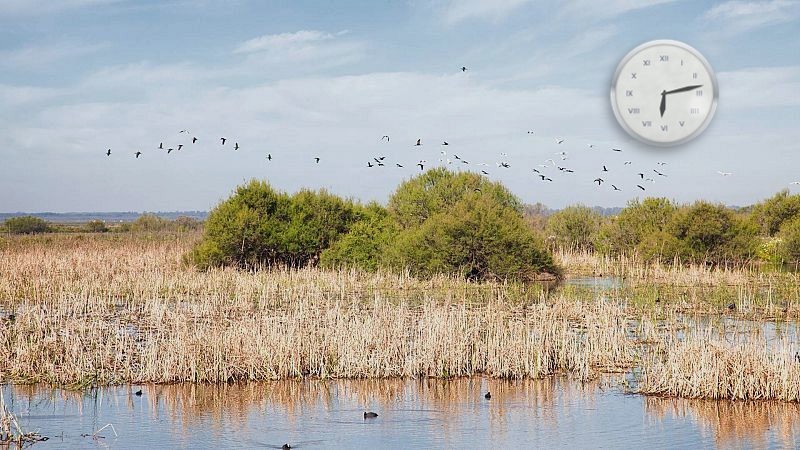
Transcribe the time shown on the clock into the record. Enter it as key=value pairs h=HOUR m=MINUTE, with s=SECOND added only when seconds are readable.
h=6 m=13
